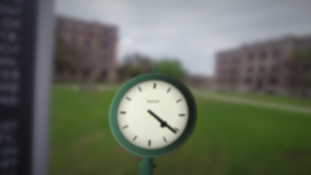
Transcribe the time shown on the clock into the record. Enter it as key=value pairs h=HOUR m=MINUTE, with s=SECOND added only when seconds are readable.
h=4 m=21
